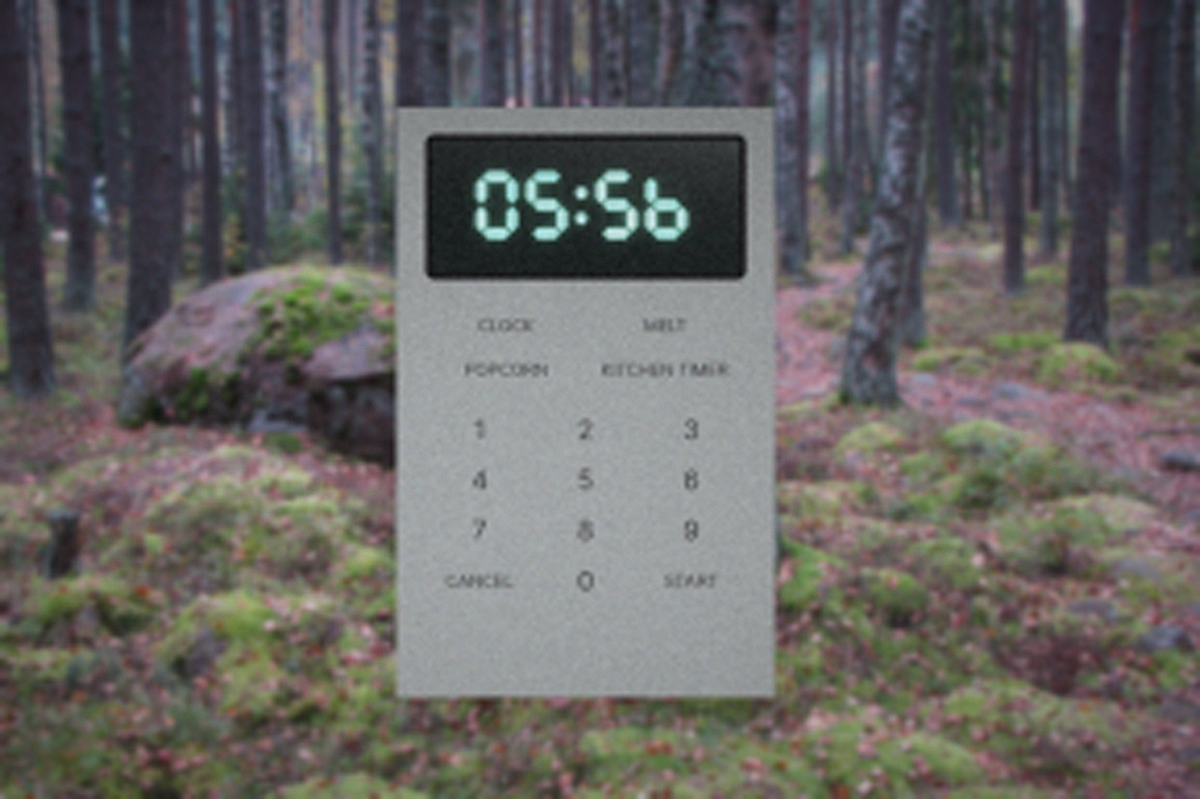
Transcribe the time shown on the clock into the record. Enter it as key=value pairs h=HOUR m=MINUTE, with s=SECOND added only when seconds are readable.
h=5 m=56
